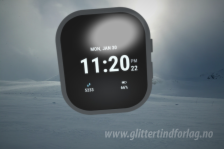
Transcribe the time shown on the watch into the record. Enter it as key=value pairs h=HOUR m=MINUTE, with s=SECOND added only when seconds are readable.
h=11 m=20
